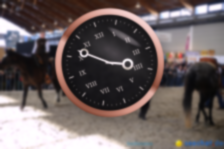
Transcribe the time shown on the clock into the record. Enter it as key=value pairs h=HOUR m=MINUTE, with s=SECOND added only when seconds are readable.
h=3 m=52
